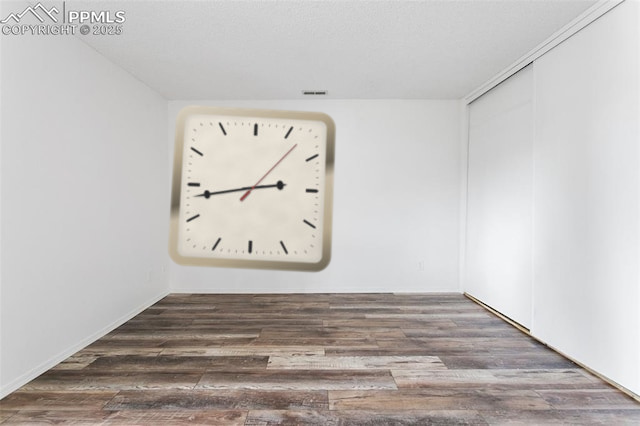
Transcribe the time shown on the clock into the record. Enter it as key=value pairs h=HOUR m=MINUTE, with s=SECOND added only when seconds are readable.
h=2 m=43 s=7
